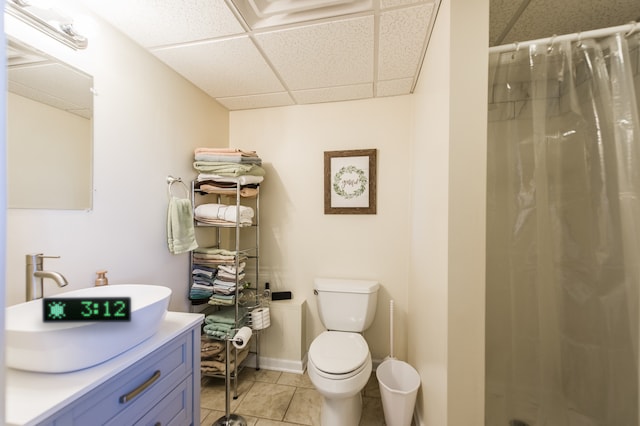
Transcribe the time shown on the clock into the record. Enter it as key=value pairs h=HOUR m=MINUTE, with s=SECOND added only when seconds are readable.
h=3 m=12
